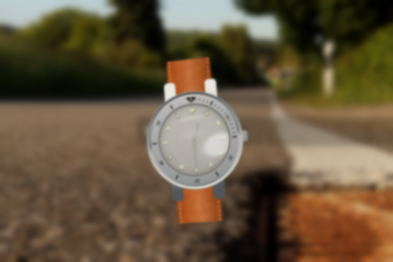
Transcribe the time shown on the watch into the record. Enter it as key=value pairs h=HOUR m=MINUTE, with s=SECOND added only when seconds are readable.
h=12 m=30
